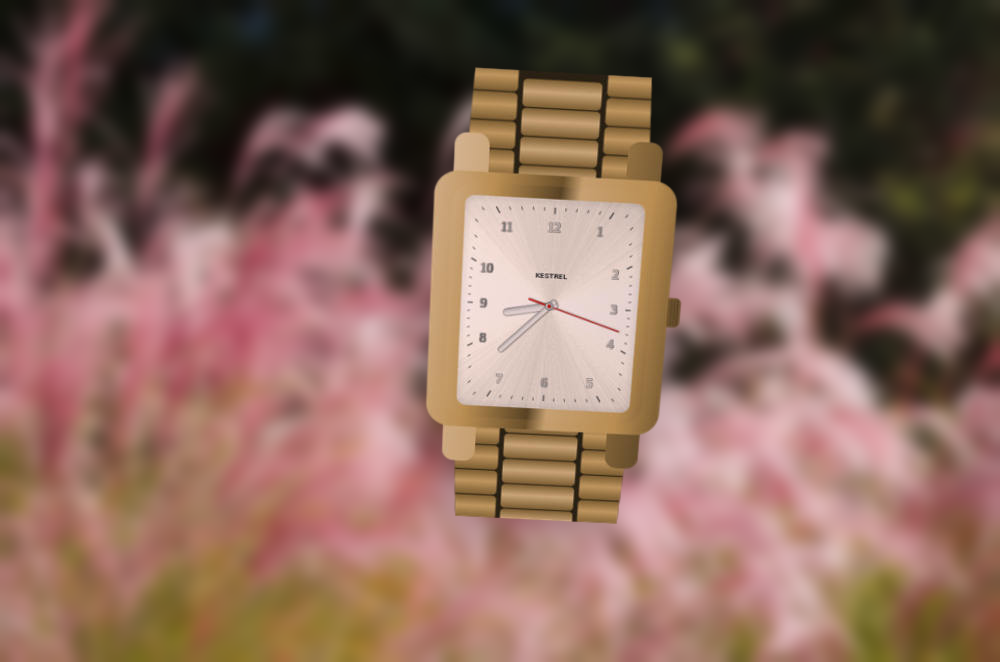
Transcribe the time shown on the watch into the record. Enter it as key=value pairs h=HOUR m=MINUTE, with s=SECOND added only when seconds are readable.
h=8 m=37 s=18
